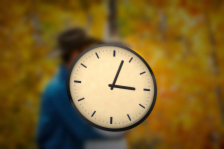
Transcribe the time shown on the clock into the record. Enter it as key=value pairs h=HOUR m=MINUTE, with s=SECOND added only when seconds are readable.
h=3 m=3
